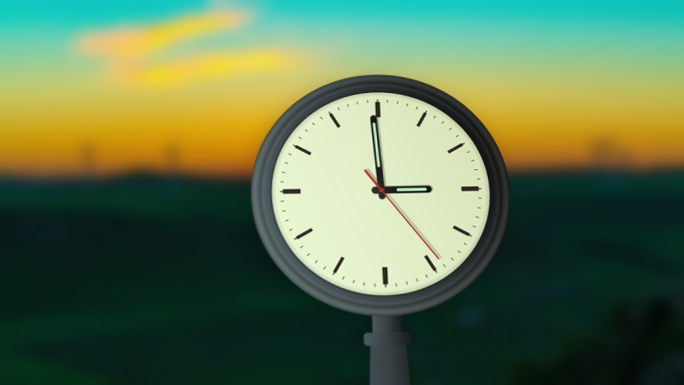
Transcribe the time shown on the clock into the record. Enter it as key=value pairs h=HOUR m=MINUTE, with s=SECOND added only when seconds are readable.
h=2 m=59 s=24
